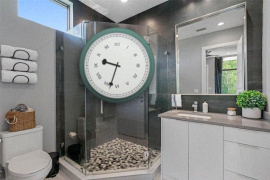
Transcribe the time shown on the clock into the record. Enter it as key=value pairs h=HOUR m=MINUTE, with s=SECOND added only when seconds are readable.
h=9 m=33
